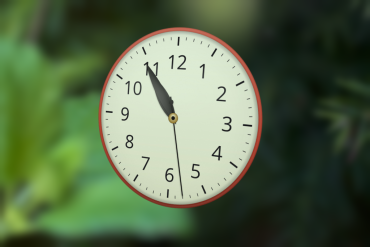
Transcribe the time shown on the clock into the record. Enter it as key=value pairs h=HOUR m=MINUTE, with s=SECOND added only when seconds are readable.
h=10 m=54 s=28
